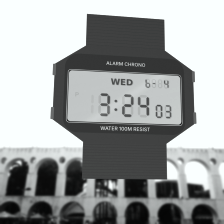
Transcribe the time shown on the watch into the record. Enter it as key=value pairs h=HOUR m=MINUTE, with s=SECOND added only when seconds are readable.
h=3 m=24 s=3
